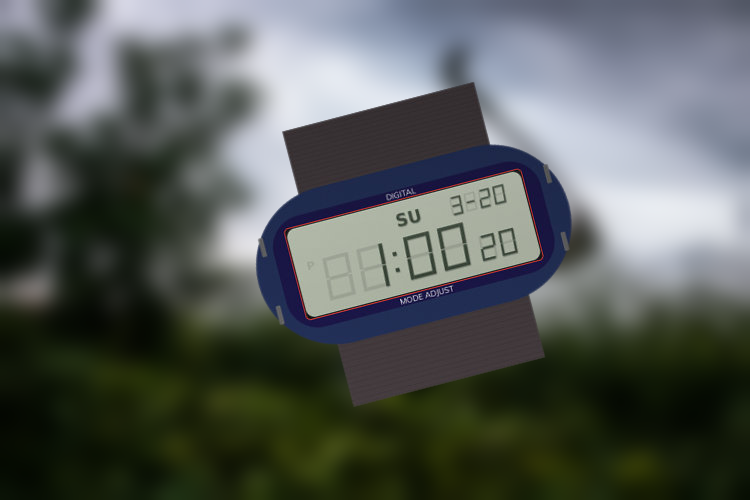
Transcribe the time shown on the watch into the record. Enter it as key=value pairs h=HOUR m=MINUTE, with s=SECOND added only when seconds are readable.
h=1 m=0 s=20
